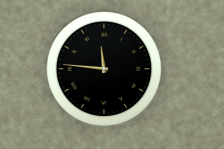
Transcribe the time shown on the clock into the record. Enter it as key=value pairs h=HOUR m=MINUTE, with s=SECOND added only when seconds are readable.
h=11 m=46
